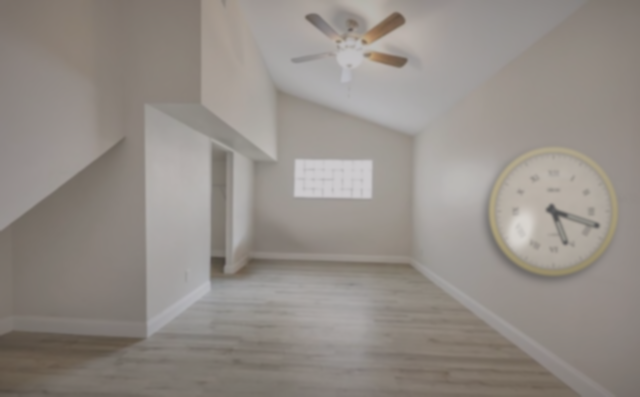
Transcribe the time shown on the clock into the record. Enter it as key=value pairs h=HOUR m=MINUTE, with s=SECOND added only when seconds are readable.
h=5 m=18
